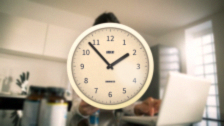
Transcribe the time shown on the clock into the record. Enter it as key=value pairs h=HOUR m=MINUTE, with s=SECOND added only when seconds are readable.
h=1 m=53
